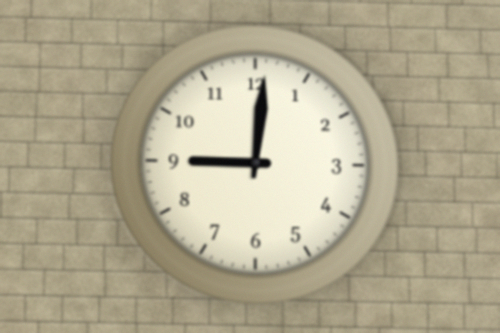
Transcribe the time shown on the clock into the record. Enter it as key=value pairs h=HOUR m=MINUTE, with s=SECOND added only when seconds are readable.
h=9 m=1
